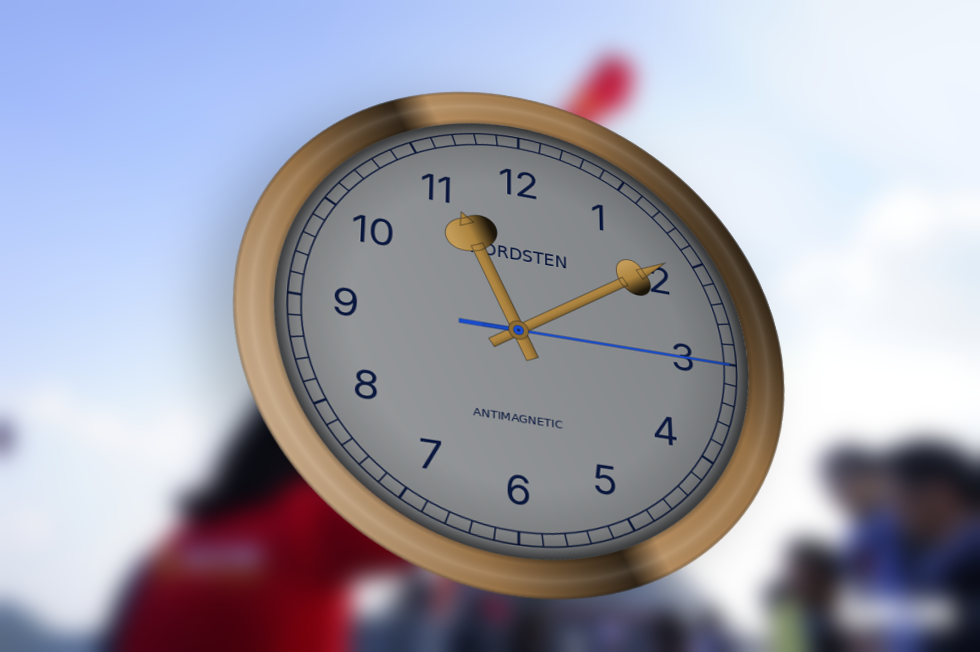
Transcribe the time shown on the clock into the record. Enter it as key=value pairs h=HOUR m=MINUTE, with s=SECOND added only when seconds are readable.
h=11 m=9 s=15
